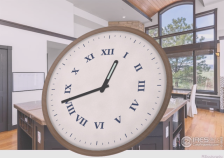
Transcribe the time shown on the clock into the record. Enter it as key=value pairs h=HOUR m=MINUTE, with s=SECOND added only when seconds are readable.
h=12 m=42
